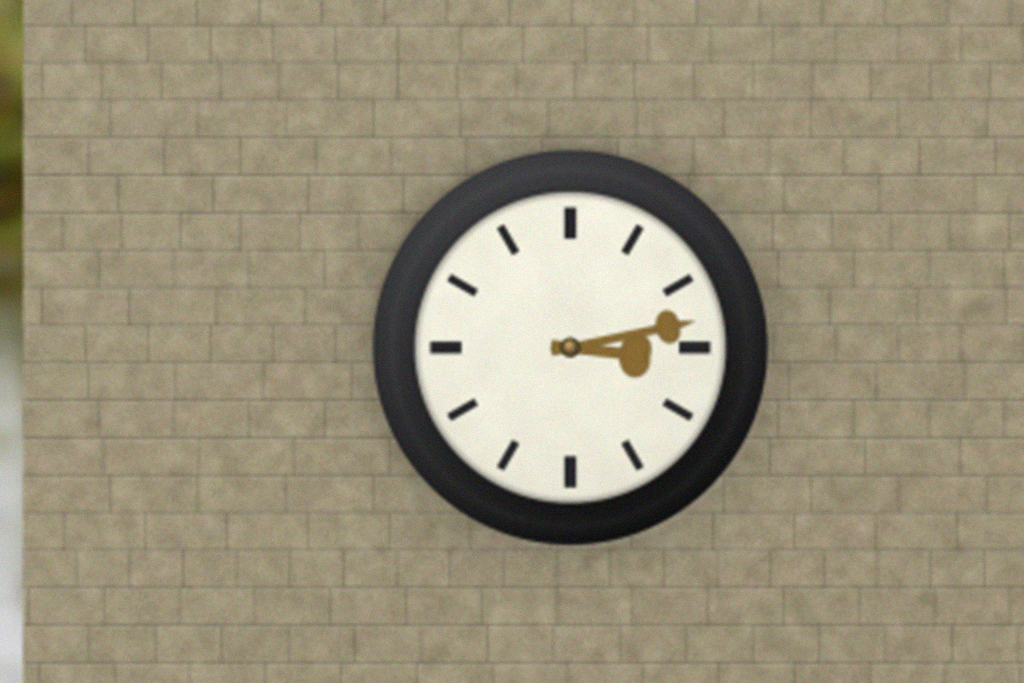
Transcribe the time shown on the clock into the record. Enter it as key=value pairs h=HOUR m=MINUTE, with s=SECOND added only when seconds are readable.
h=3 m=13
